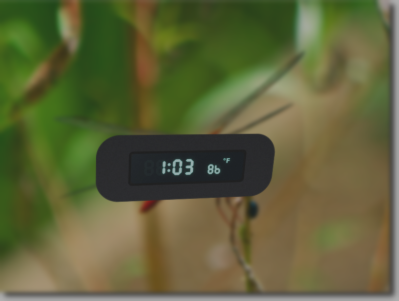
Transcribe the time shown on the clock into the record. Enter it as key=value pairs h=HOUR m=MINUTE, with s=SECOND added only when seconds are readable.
h=1 m=3
